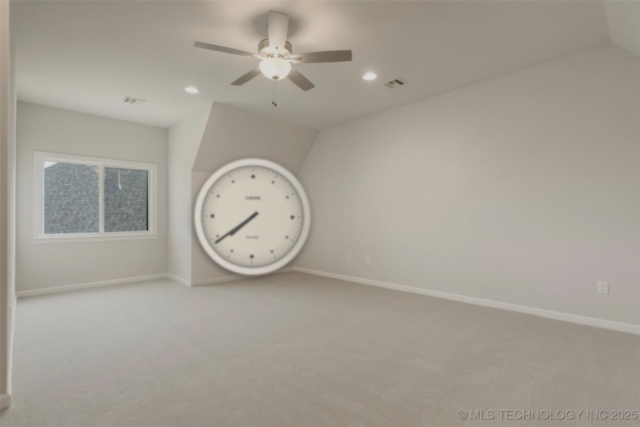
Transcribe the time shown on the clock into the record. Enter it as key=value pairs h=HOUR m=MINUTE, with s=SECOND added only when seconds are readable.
h=7 m=39
